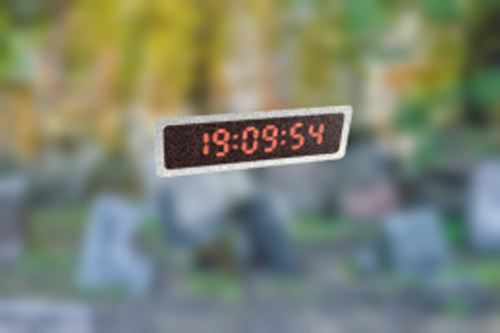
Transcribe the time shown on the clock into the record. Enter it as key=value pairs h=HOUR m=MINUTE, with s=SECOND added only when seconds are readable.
h=19 m=9 s=54
